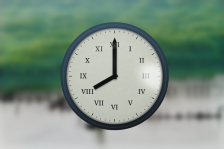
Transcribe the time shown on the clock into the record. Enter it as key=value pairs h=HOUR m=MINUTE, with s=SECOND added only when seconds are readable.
h=8 m=0
